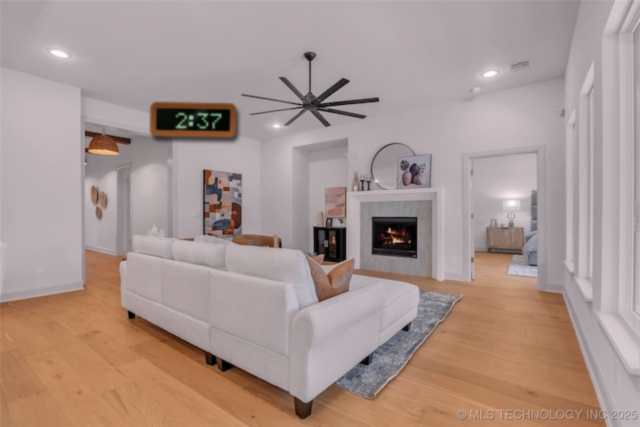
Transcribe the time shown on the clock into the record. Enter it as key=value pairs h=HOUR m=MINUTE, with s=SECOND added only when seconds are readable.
h=2 m=37
